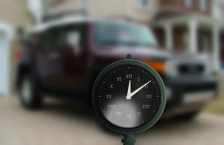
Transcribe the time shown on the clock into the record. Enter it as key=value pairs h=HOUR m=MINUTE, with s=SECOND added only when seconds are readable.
h=12 m=9
